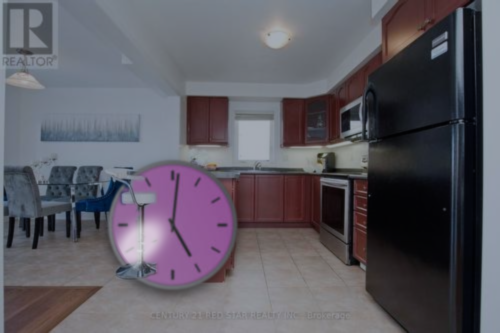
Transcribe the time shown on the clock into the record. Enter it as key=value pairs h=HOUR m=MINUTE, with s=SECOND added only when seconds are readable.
h=5 m=1
